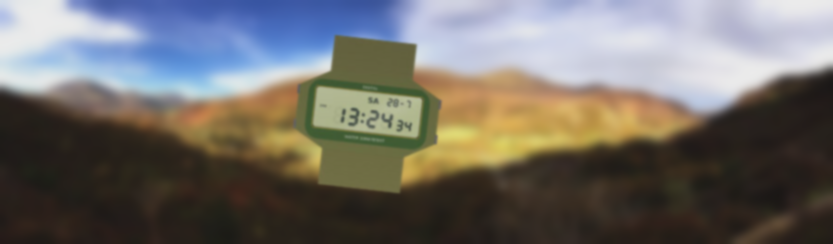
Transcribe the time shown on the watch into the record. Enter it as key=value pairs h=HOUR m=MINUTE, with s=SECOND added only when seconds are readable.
h=13 m=24 s=34
